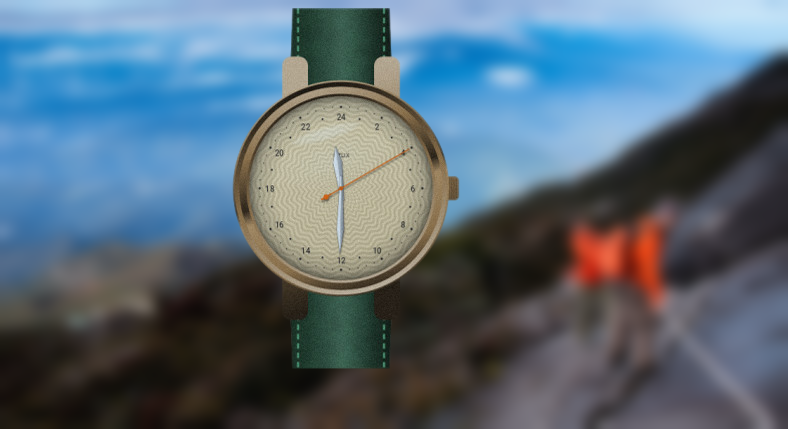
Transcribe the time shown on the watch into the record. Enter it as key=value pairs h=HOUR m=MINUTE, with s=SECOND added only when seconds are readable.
h=23 m=30 s=10
